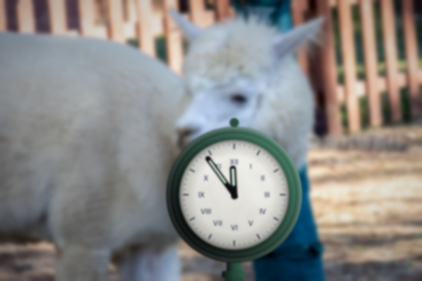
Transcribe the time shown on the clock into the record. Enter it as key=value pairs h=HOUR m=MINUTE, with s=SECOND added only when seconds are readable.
h=11 m=54
